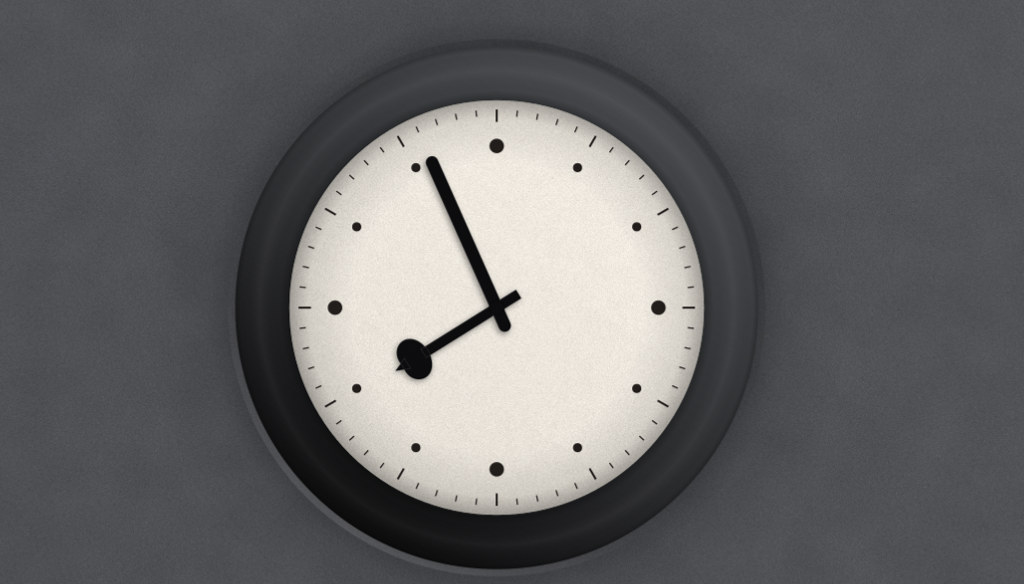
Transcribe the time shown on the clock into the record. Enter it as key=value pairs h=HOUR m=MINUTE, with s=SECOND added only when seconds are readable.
h=7 m=56
